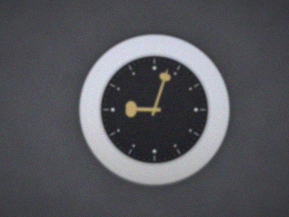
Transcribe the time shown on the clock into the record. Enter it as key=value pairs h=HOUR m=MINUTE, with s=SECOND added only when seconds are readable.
h=9 m=3
